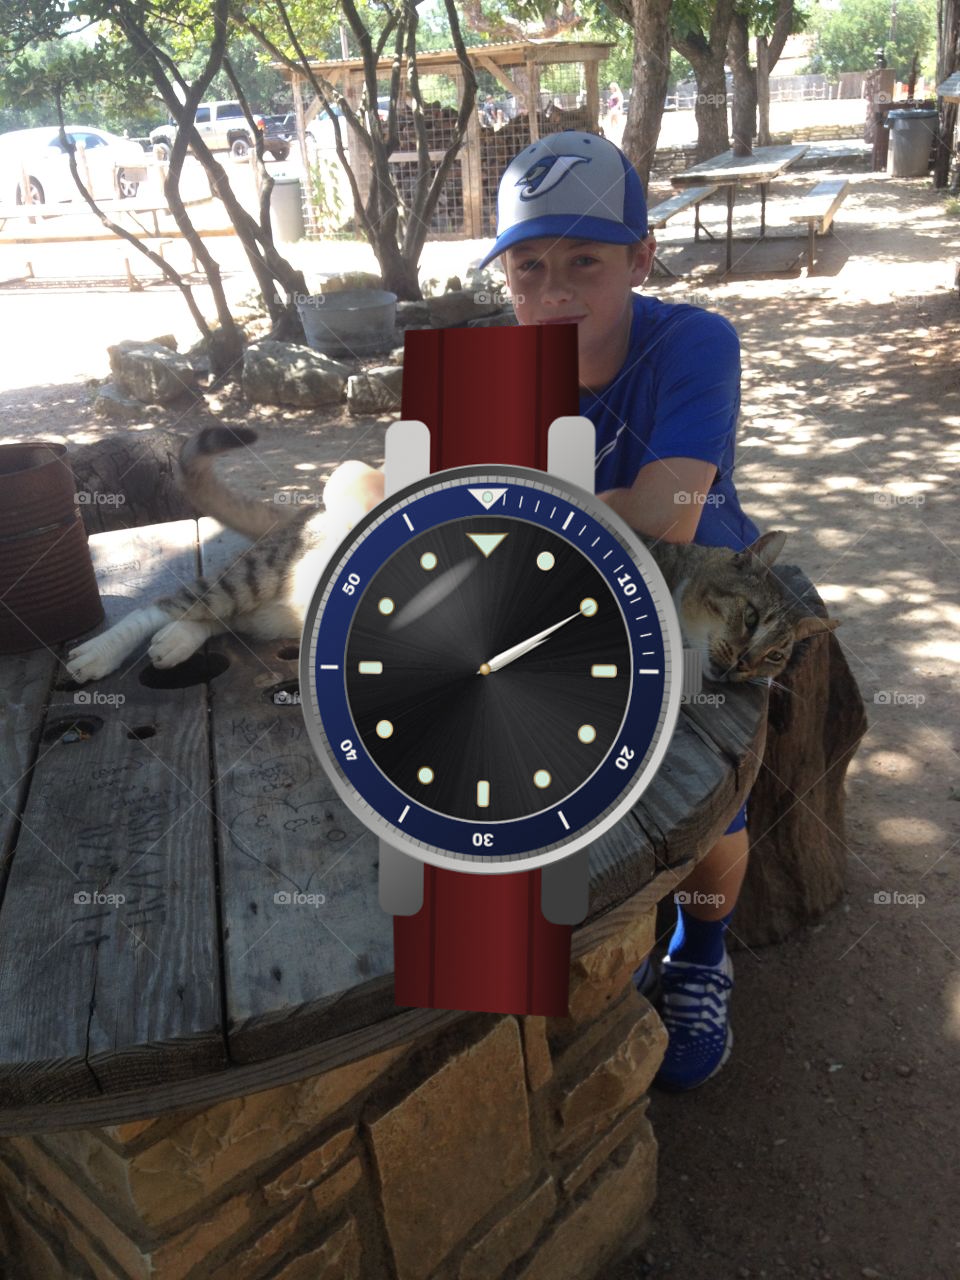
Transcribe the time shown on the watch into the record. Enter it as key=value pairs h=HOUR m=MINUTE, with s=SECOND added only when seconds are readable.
h=2 m=10
